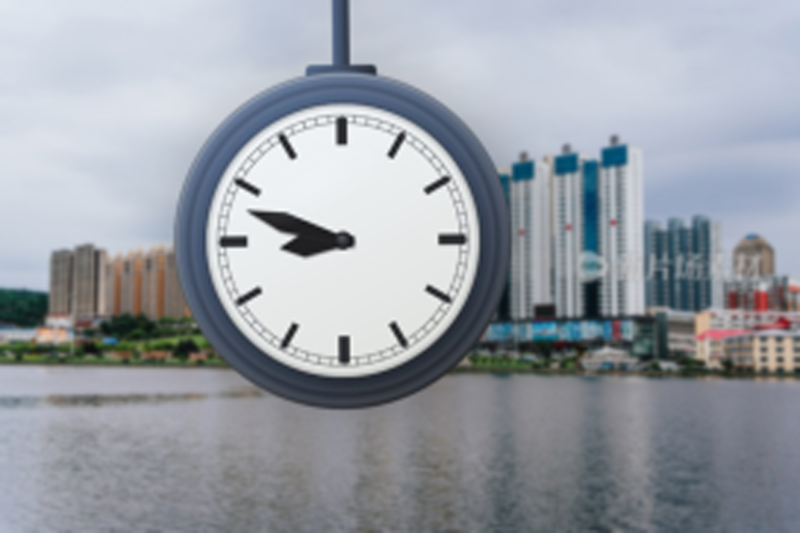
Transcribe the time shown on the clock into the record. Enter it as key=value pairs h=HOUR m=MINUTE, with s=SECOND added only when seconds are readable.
h=8 m=48
